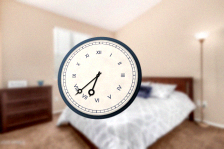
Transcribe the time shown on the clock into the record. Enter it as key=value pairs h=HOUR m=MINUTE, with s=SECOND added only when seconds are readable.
h=6 m=38
